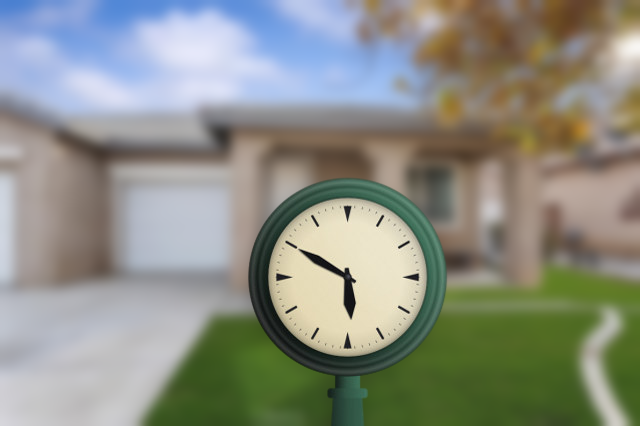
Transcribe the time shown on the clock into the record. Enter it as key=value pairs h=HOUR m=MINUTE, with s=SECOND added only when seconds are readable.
h=5 m=50
